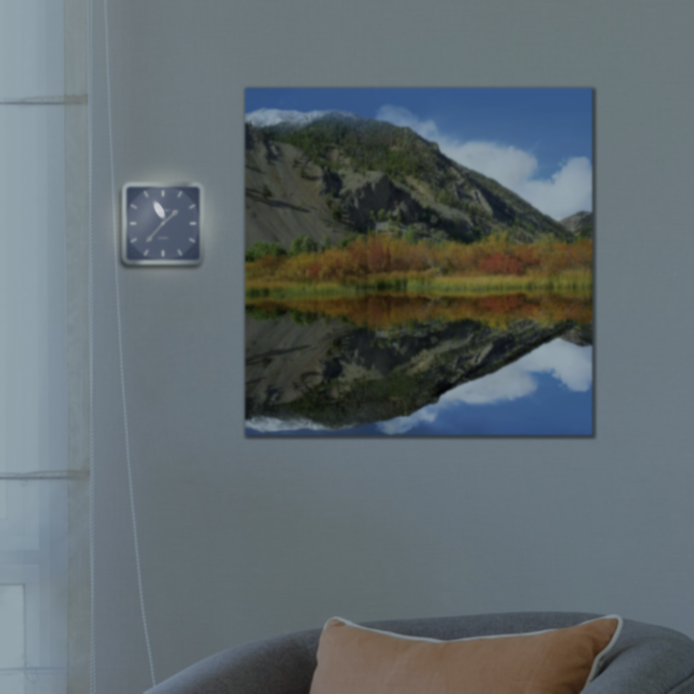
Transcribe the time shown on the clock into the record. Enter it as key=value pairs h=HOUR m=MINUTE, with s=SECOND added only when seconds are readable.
h=1 m=37
